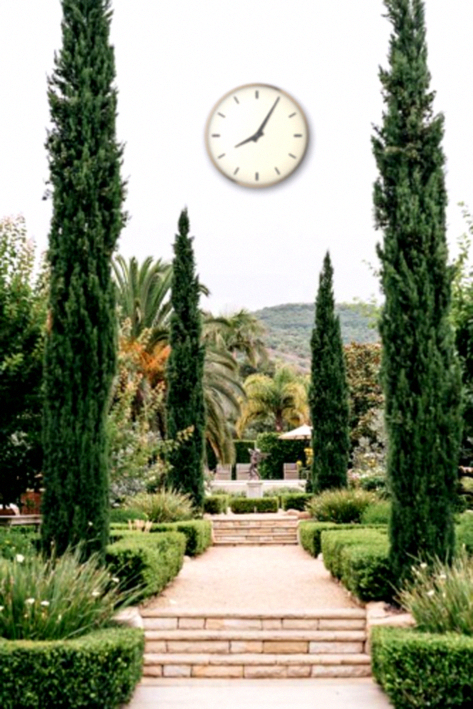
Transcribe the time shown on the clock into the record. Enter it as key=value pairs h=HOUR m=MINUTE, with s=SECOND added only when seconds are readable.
h=8 m=5
